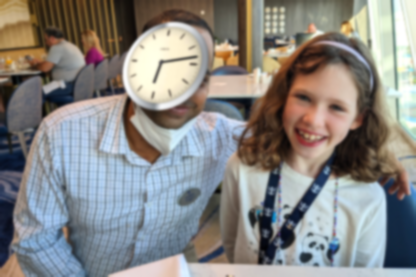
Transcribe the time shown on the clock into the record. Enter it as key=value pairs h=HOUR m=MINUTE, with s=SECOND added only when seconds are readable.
h=6 m=13
